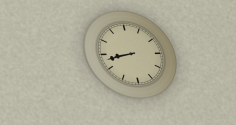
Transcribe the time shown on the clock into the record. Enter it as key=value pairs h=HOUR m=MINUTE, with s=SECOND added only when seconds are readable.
h=8 m=43
